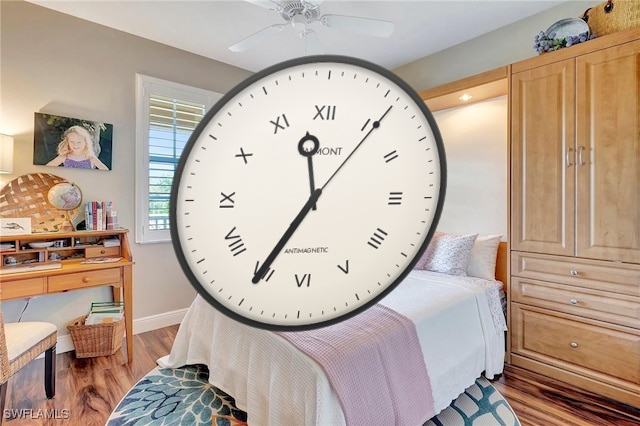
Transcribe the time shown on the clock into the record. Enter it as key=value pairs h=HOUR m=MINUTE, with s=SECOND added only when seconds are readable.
h=11 m=35 s=6
